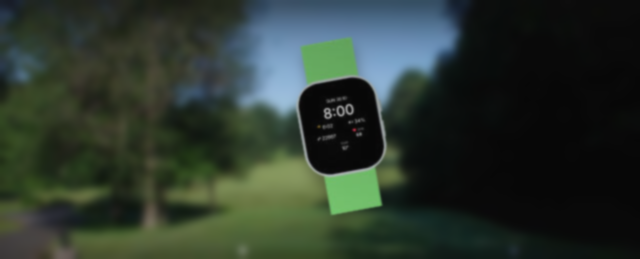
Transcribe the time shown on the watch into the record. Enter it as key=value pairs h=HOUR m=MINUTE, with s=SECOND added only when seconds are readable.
h=8 m=0
